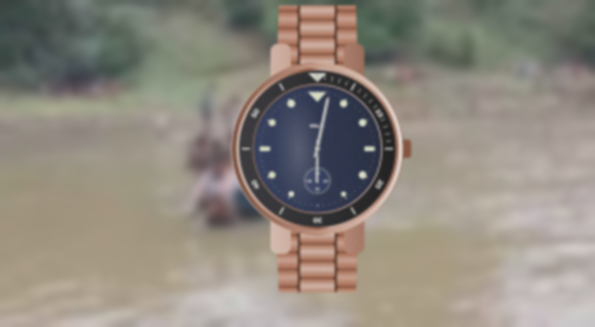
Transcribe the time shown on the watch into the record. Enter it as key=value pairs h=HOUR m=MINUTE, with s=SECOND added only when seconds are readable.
h=6 m=2
